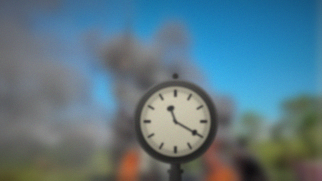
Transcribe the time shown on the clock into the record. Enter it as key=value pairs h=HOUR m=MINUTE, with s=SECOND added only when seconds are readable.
h=11 m=20
